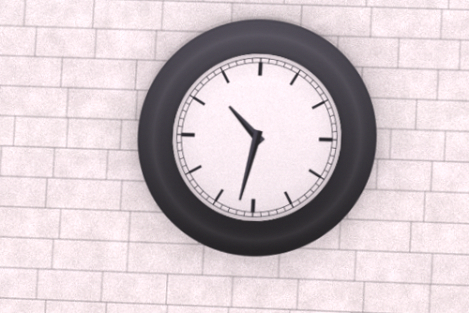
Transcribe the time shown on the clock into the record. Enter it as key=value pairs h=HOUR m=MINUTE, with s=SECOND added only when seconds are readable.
h=10 m=32
